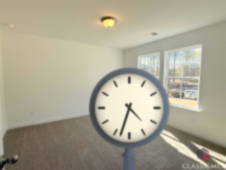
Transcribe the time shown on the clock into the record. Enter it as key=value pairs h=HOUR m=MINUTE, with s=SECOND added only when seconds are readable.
h=4 m=33
